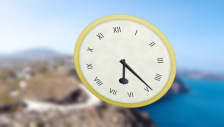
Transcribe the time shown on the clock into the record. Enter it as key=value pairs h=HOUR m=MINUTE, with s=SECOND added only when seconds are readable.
h=6 m=24
